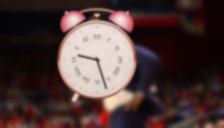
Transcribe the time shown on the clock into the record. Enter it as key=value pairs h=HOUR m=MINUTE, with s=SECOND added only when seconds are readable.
h=9 m=27
